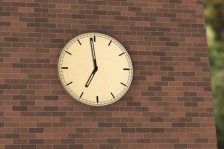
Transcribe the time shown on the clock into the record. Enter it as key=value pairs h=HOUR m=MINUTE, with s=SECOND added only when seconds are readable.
h=6 m=59
